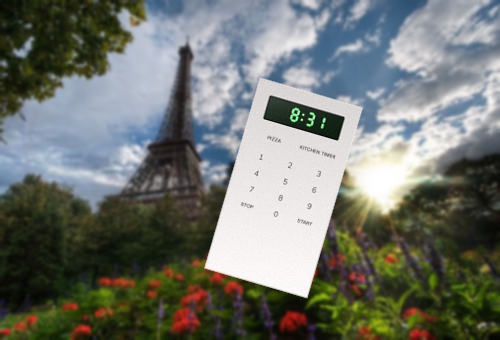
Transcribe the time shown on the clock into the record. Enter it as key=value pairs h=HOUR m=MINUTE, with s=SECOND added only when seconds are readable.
h=8 m=31
